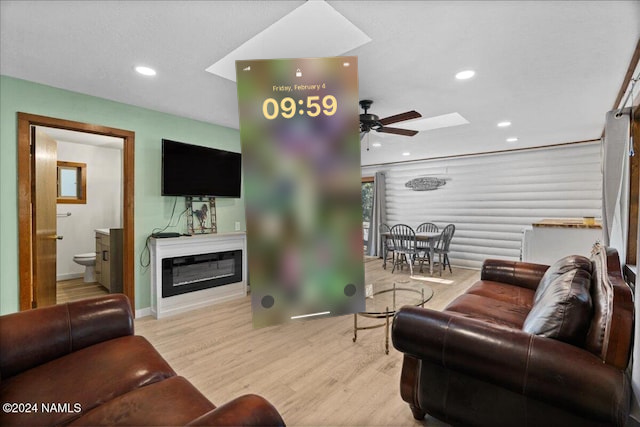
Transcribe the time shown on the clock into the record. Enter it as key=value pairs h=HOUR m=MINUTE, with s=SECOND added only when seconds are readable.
h=9 m=59
